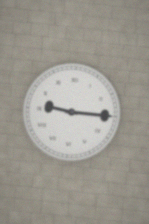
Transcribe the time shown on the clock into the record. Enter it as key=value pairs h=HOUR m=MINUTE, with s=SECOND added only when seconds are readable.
h=9 m=15
